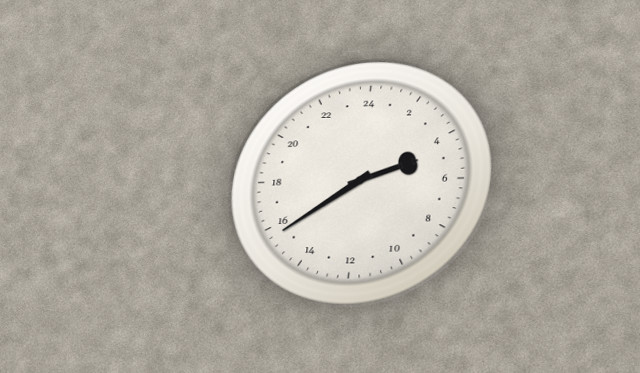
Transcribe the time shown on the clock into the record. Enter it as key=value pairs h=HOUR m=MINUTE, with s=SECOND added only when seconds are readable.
h=4 m=39
